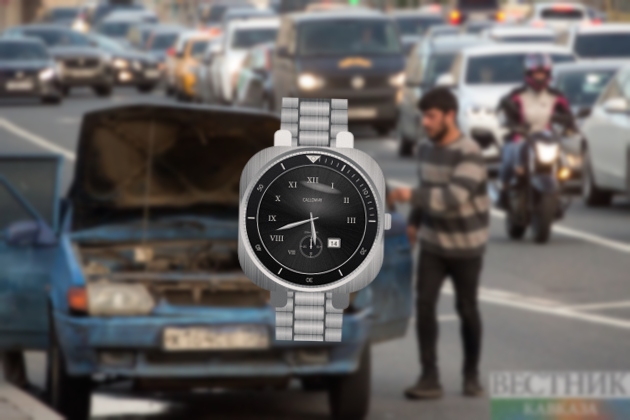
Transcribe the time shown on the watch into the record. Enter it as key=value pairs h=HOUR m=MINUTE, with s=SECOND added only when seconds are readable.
h=5 m=42
